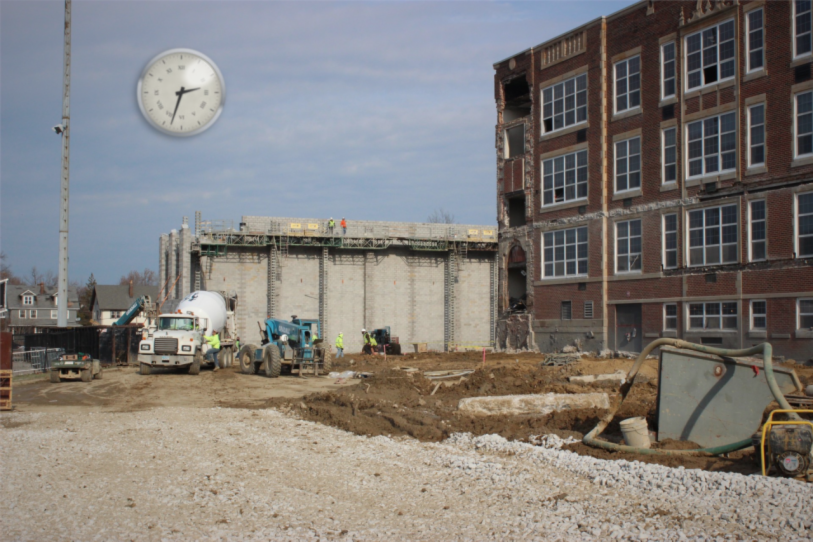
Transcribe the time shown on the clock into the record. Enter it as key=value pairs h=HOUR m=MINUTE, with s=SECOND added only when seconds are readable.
h=2 m=33
